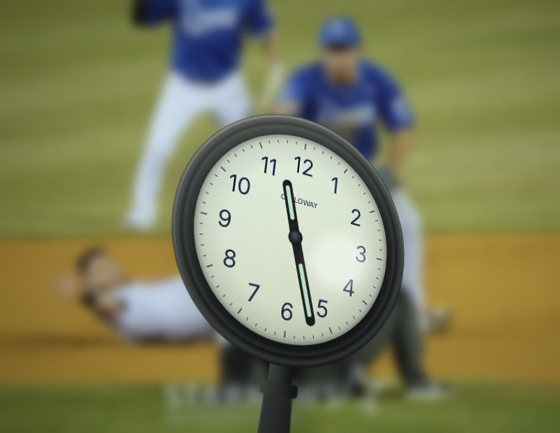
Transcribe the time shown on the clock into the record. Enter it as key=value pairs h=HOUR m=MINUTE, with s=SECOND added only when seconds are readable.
h=11 m=27
